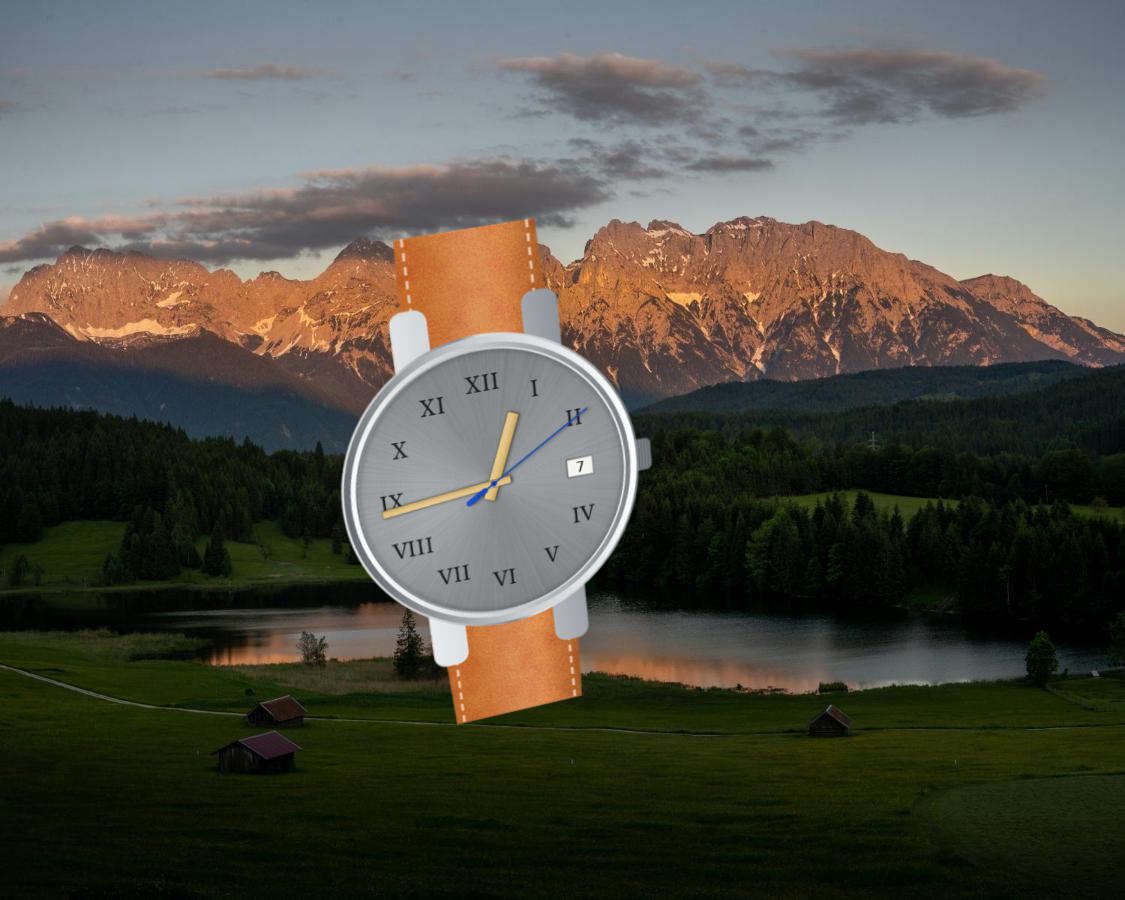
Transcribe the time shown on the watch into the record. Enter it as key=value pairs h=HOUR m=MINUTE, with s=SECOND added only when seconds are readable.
h=12 m=44 s=10
